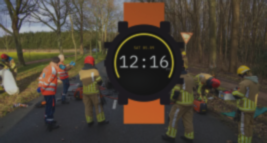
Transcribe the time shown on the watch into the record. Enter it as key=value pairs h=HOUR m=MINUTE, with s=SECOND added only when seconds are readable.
h=12 m=16
